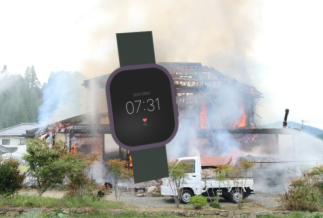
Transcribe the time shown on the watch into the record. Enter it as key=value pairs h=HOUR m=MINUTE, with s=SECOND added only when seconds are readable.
h=7 m=31
